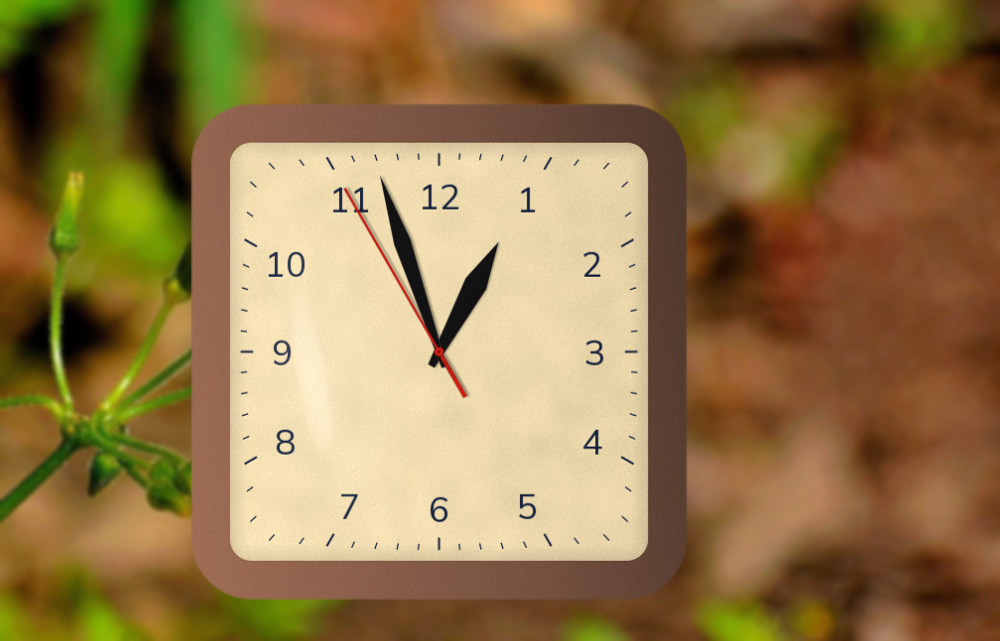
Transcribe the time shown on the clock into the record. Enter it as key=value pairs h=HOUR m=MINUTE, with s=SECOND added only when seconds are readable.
h=12 m=56 s=55
